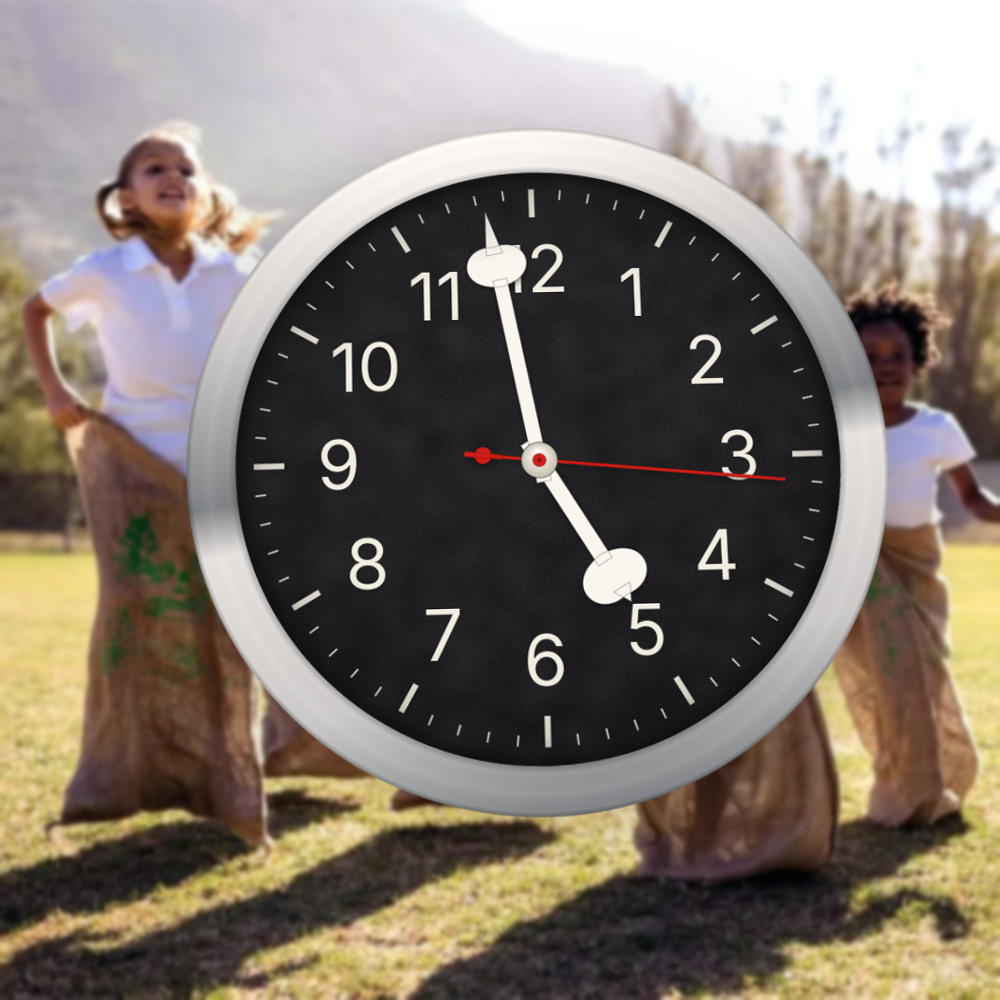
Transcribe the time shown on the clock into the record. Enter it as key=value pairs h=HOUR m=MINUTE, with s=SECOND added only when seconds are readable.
h=4 m=58 s=16
